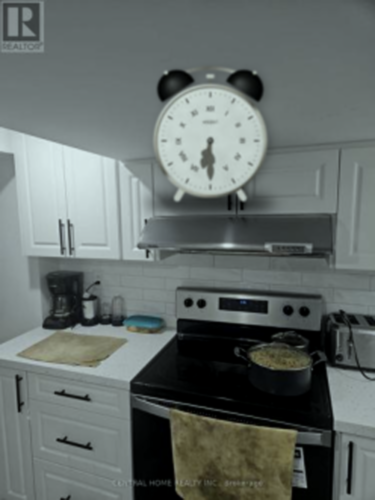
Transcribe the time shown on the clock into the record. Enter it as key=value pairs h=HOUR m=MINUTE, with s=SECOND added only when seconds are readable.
h=6 m=30
